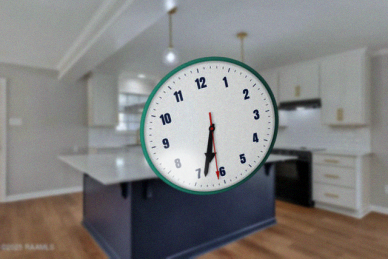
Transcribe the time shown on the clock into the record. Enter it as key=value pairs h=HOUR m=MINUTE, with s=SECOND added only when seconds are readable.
h=6 m=33 s=31
